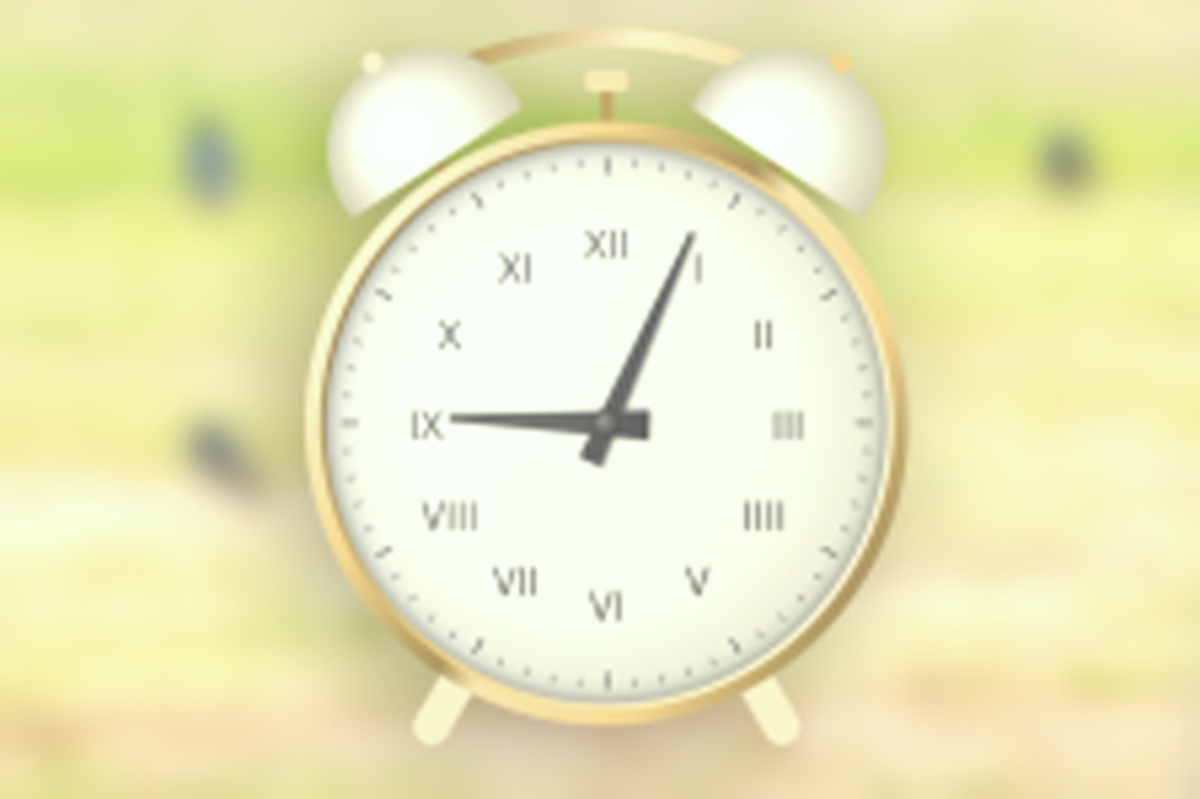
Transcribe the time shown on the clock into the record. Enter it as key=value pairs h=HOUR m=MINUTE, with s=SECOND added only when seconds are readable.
h=9 m=4
